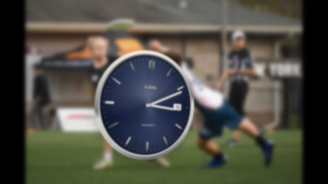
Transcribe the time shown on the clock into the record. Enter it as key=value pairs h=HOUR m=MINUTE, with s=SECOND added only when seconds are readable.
h=3 m=11
